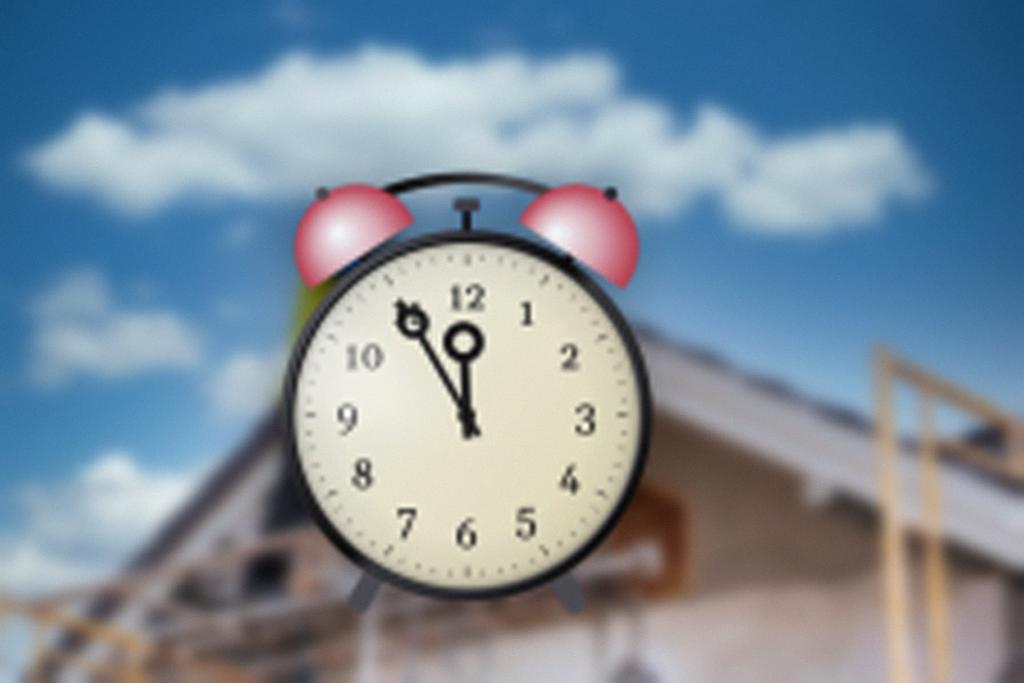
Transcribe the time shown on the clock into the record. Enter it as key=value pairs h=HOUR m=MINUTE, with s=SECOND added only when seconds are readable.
h=11 m=55
